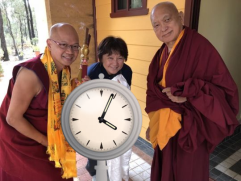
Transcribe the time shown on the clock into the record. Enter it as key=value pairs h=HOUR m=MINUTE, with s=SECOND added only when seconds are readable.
h=4 m=4
